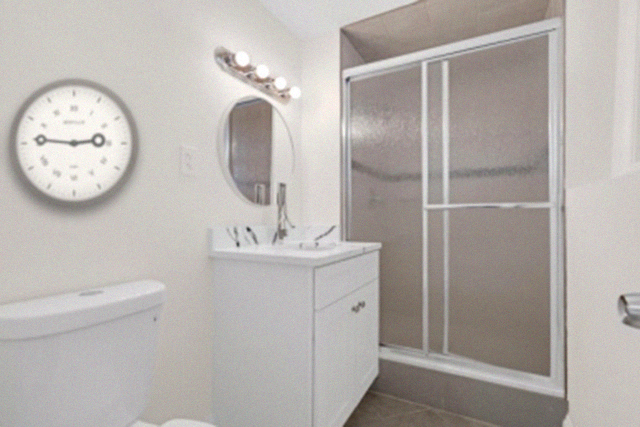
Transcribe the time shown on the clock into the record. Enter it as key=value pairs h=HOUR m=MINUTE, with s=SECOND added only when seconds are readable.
h=2 m=46
